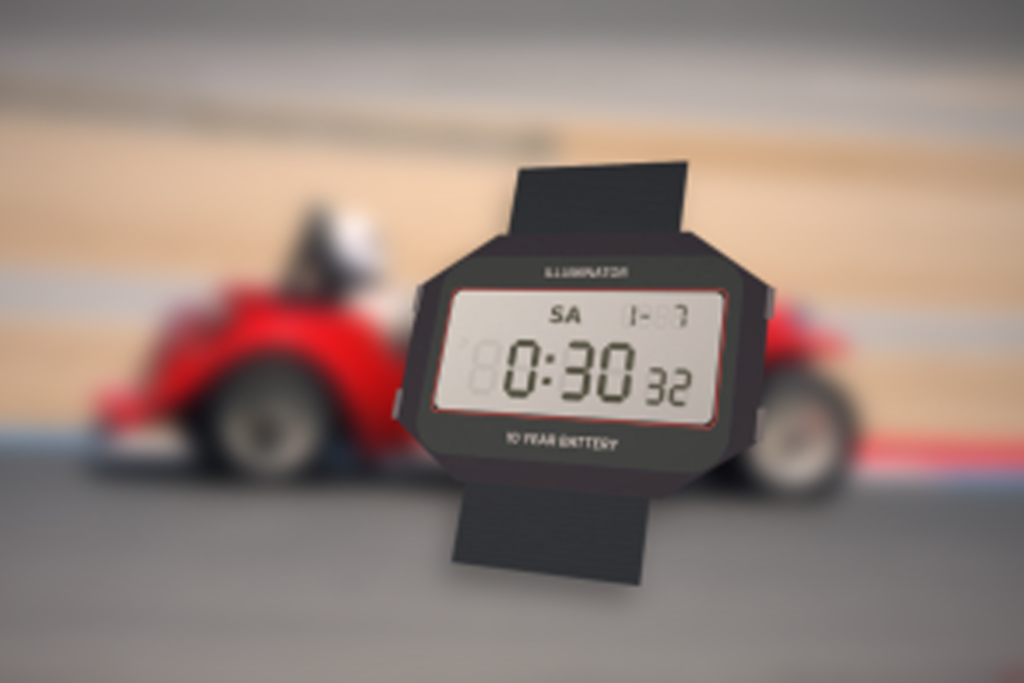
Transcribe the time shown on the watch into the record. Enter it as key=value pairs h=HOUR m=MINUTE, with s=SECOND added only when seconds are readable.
h=0 m=30 s=32
